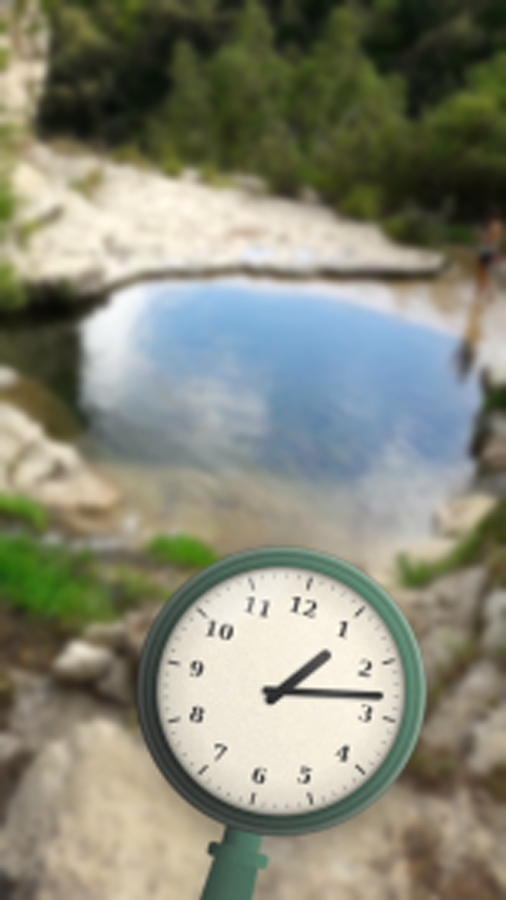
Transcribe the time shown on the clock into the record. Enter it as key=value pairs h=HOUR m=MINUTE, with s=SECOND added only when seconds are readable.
h=1 m=13
